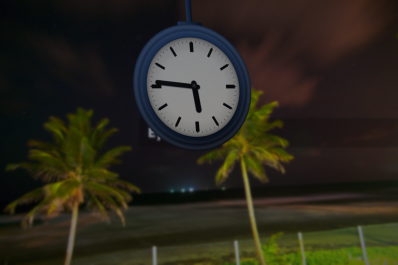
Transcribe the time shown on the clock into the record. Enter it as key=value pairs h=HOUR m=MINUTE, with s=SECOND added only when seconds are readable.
h=5 m=46
